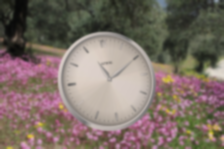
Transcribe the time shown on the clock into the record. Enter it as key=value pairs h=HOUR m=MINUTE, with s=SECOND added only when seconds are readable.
h=11 m=10
